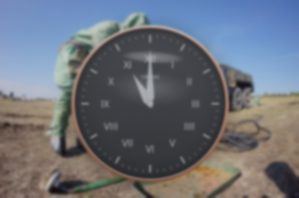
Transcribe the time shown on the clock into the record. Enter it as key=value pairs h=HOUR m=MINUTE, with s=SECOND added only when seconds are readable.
h=11 m=0
